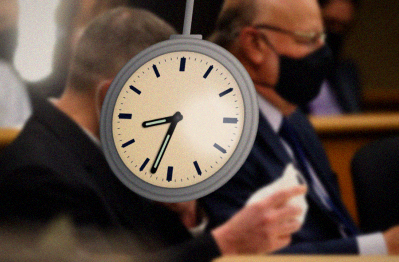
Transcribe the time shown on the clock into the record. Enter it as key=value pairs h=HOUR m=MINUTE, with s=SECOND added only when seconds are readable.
h=8 m=33
